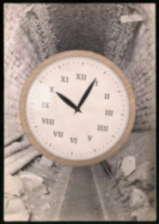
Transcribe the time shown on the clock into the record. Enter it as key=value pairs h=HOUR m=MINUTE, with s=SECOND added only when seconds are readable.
h=10 m=4
